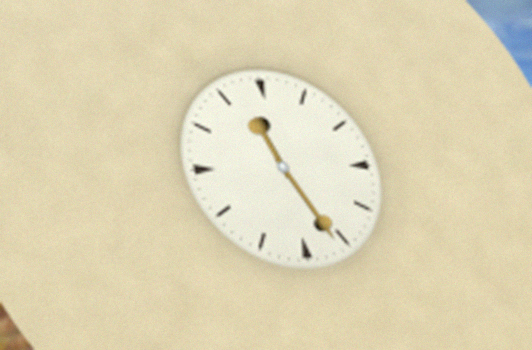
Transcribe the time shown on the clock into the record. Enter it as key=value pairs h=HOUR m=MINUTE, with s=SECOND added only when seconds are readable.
h=11 m=26
